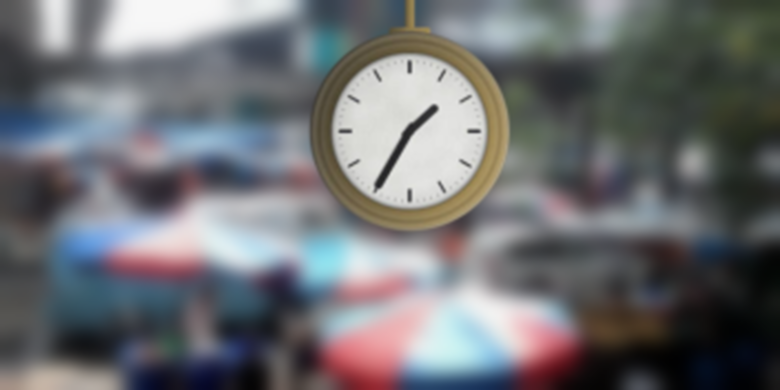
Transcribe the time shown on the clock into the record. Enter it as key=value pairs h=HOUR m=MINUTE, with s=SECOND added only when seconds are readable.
h=1 m=35
